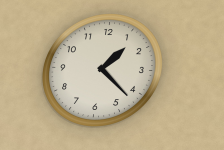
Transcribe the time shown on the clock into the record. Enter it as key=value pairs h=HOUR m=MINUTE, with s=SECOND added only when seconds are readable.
h=1 m=22
